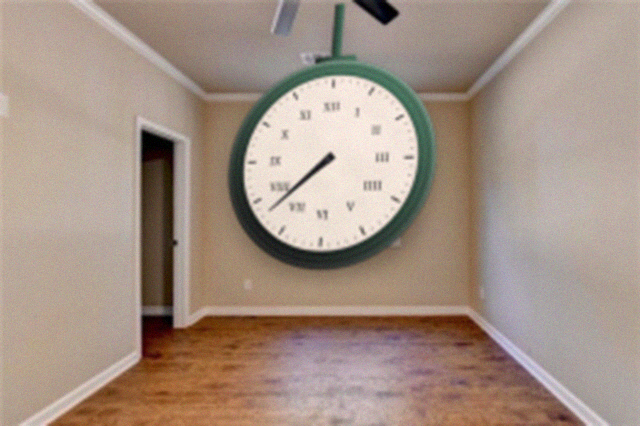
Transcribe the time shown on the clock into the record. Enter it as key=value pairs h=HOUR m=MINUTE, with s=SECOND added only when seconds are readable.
h=7 m=38
